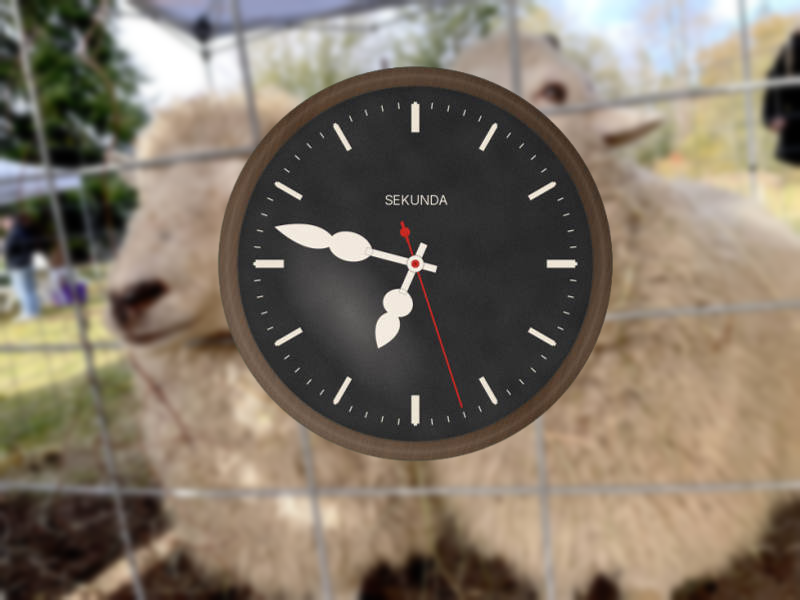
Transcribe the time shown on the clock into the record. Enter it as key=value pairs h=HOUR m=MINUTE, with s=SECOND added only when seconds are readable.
h=6 m=47 s=27
